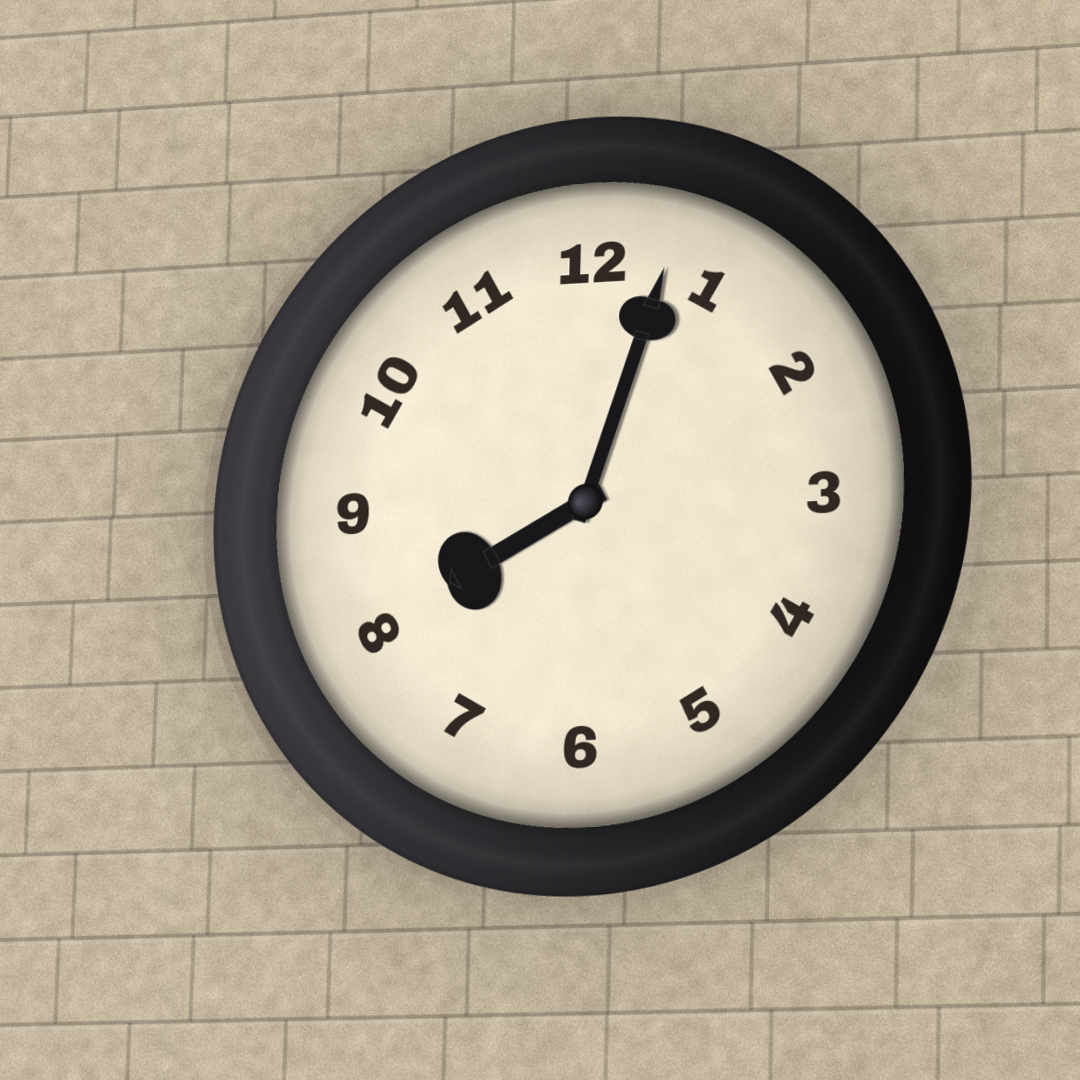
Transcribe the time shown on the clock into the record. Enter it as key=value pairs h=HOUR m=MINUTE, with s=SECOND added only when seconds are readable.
h=8 m=3
